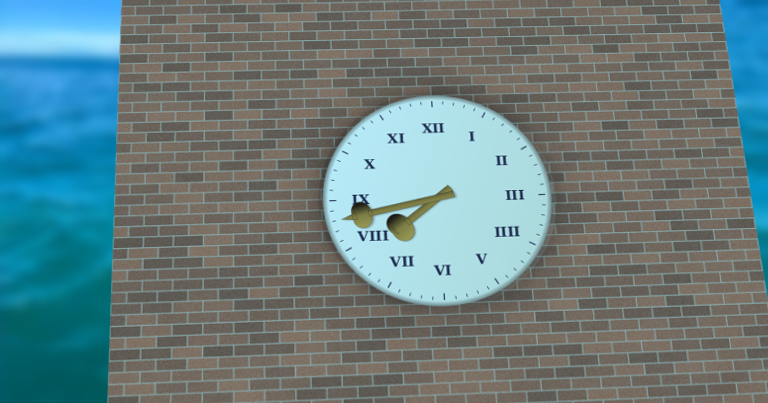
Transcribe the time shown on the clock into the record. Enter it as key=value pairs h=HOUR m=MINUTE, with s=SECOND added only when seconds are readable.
h=7 m=43
